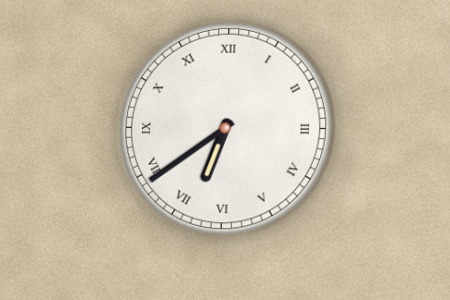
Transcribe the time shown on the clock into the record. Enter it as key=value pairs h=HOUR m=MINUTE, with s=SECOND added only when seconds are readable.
h=6 m=39
